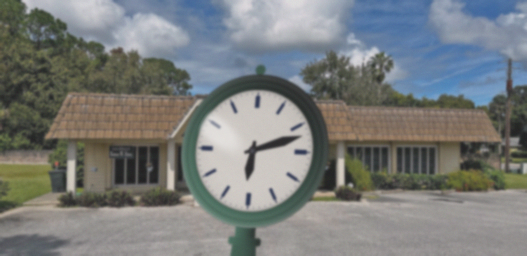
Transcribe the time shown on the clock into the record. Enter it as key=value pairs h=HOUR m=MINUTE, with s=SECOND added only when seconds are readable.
h=6 m=12
